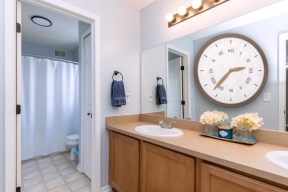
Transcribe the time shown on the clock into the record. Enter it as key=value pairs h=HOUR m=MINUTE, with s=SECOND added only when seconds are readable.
h=2 m=37
